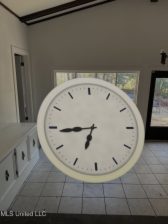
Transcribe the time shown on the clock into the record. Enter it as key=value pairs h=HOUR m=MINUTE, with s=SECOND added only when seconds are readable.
h=6 m=44
